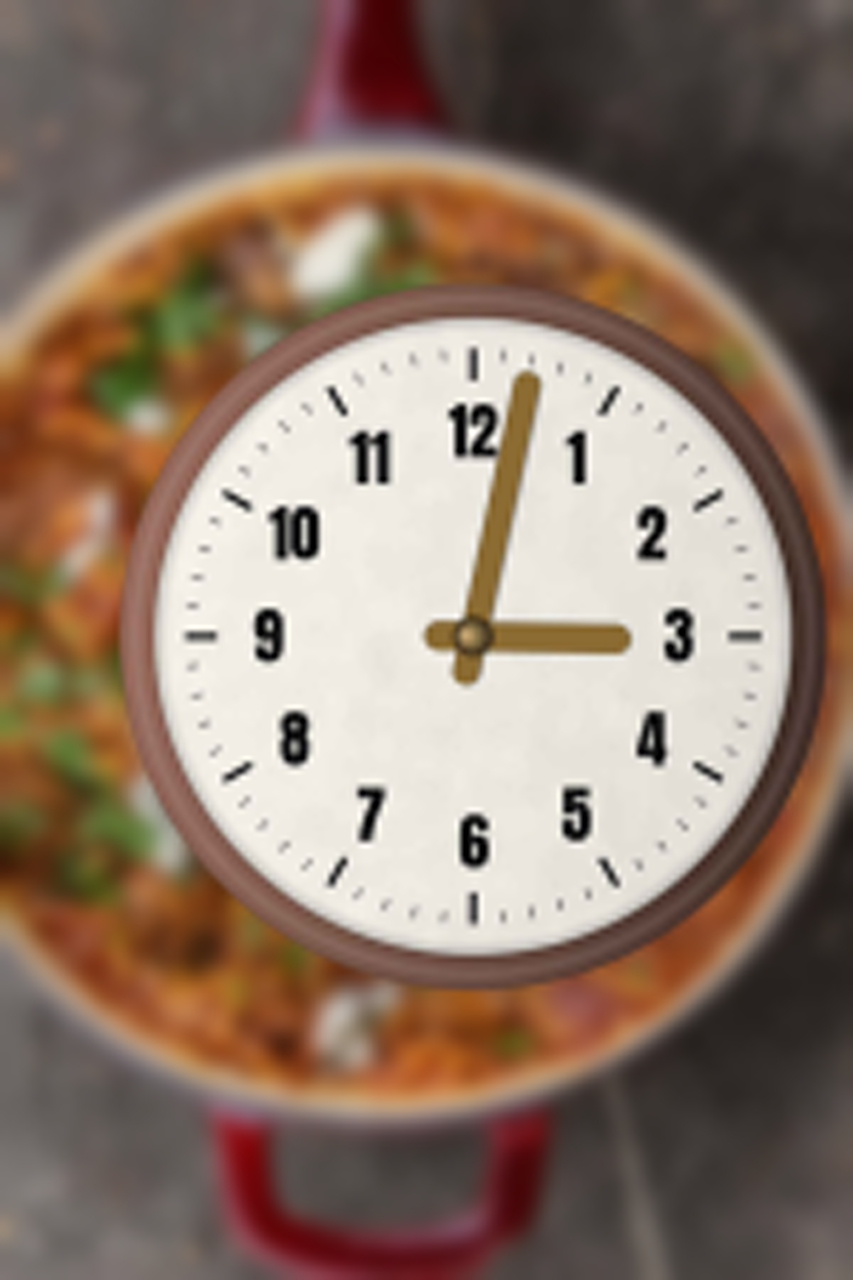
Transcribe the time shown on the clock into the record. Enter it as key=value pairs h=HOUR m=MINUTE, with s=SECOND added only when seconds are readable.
h=3 m=2
